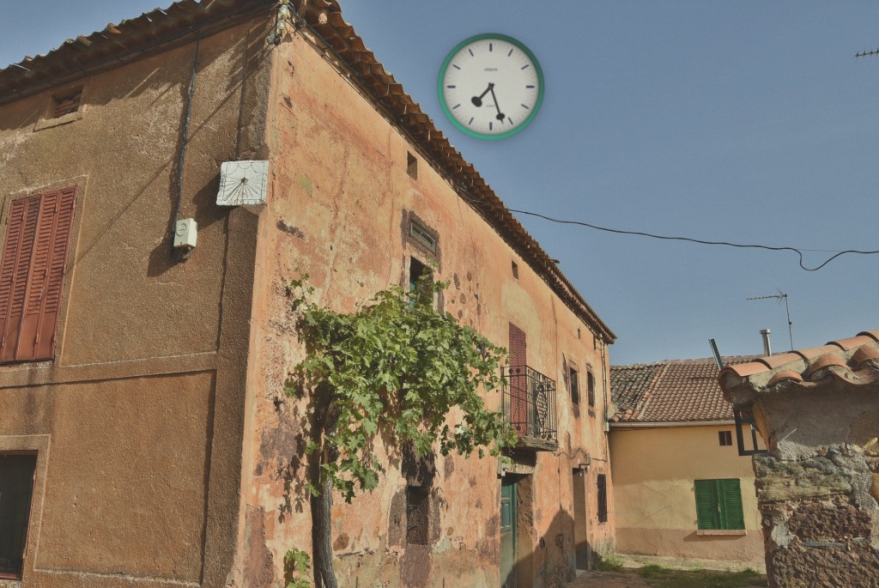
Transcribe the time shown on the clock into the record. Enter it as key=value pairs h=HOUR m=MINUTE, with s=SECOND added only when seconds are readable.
h=7 m=27
